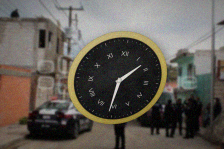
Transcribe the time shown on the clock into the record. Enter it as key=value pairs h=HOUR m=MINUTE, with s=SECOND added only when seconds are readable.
h=1 m=31
